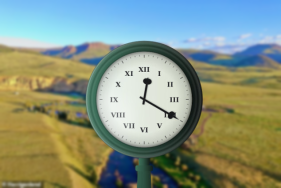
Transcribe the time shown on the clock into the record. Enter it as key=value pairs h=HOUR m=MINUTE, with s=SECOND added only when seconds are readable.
h=12 m=20
